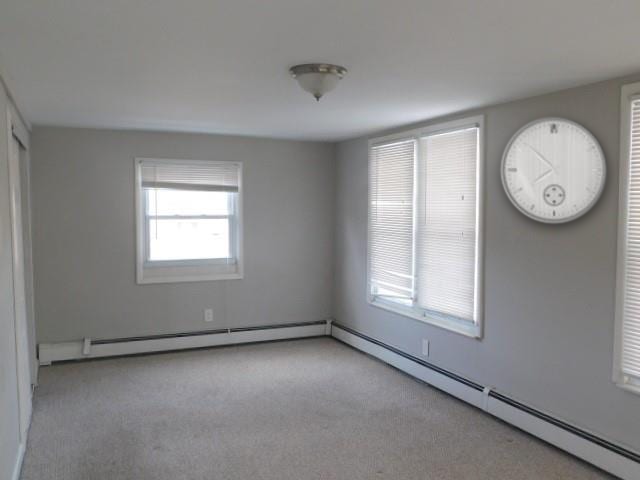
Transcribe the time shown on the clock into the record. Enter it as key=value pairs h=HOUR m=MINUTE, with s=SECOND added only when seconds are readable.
h=7 m=52
